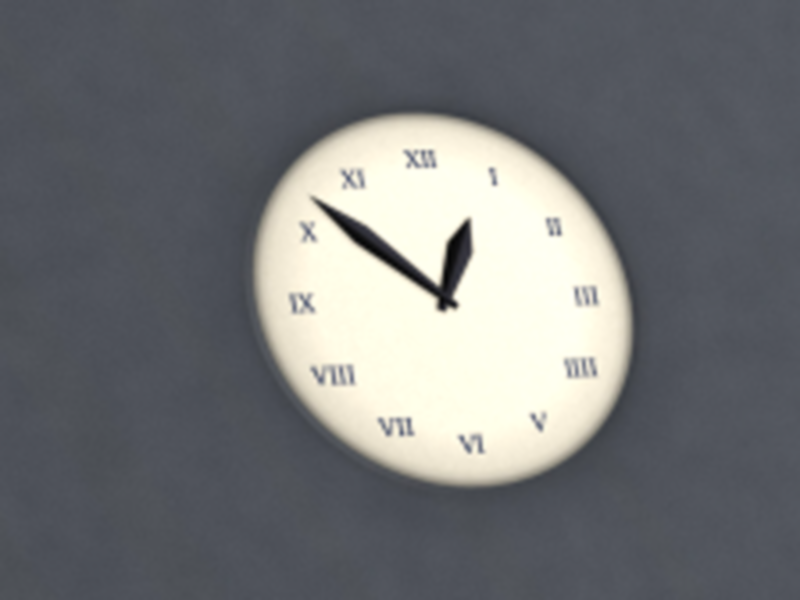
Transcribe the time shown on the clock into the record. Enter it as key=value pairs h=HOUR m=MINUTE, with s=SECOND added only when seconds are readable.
h=12 m=52
